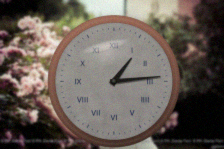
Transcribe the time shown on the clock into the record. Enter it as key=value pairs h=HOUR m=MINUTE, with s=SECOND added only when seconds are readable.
h=1 m=14
